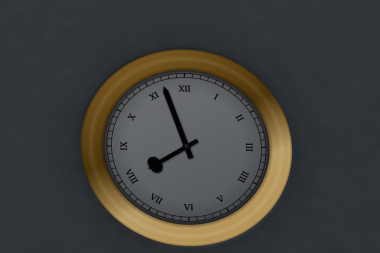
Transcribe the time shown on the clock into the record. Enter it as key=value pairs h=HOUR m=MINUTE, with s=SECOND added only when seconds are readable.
h=7 m=57
